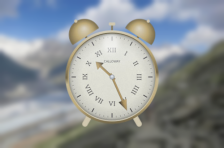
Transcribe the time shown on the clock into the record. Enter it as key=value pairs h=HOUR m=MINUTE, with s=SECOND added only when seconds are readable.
h=10 m=26
